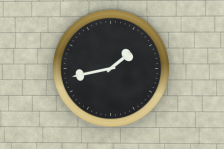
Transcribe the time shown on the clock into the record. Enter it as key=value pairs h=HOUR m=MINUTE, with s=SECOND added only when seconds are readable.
h=1 m=43
